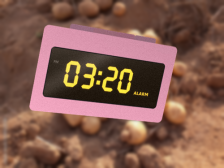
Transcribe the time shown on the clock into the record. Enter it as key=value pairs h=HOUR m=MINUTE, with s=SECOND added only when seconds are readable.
h=3 m=20
